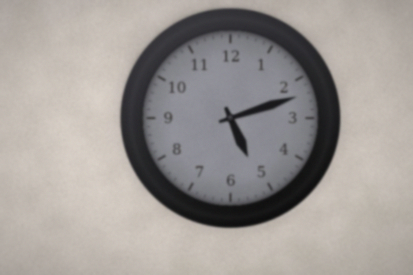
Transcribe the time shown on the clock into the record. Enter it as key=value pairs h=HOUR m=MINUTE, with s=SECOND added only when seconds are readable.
h=5 m=12
